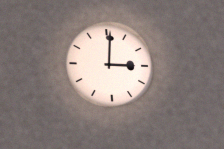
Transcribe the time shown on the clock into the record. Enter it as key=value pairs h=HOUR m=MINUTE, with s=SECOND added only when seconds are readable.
h=3 m=1
